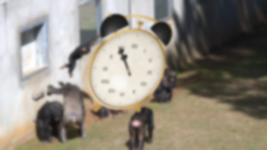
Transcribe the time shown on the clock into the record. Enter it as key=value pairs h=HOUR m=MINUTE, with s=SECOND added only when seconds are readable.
h=10 m=54
